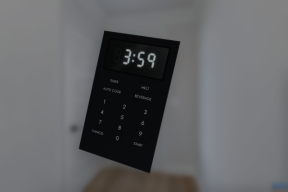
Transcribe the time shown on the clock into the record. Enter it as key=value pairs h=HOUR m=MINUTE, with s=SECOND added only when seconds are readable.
h=3 m=59
